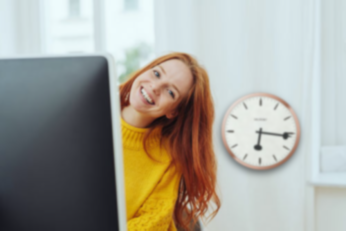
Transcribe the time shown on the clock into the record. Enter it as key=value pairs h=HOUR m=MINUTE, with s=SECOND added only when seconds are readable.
h=6 m=16
